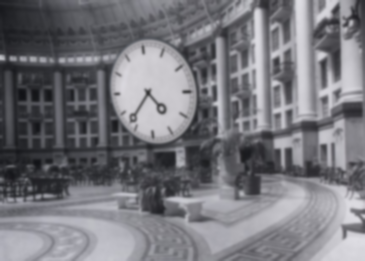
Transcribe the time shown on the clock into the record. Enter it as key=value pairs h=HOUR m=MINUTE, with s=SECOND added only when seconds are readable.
h=4 m=37
